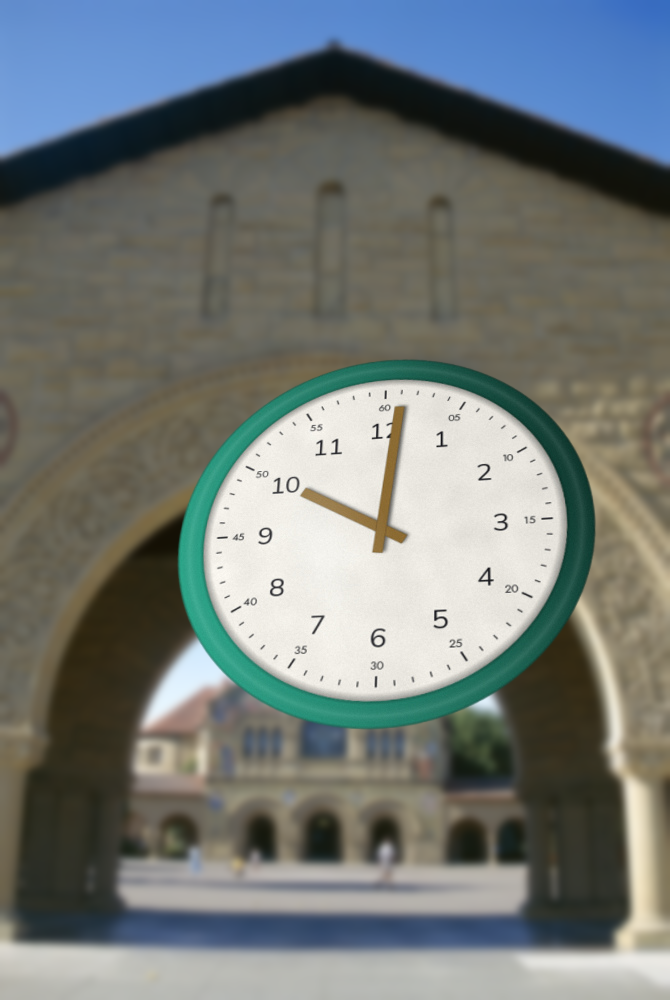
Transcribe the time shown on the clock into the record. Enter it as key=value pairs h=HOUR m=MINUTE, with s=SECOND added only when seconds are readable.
h=10 m=1
